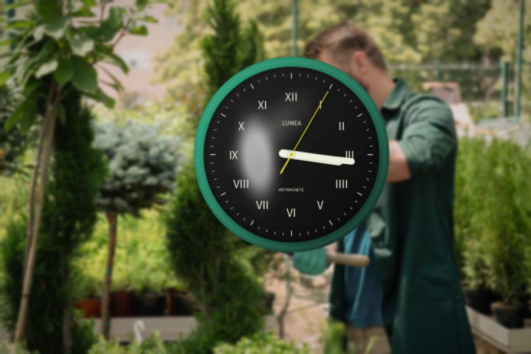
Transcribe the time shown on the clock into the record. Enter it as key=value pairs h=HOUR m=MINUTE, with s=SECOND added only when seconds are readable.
h=3 m=16 s=5
